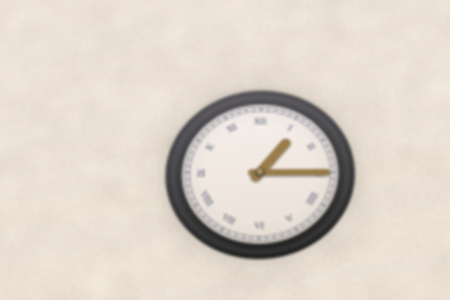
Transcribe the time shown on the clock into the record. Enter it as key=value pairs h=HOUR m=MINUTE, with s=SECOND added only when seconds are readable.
h=1 m=15
